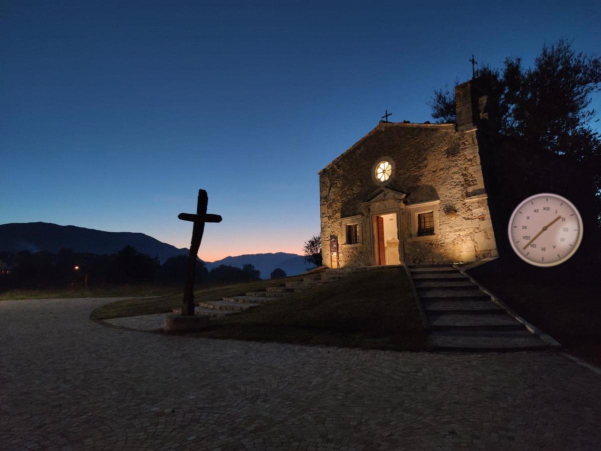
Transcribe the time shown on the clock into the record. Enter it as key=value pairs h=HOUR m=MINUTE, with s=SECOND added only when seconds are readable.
h=1 m=37
